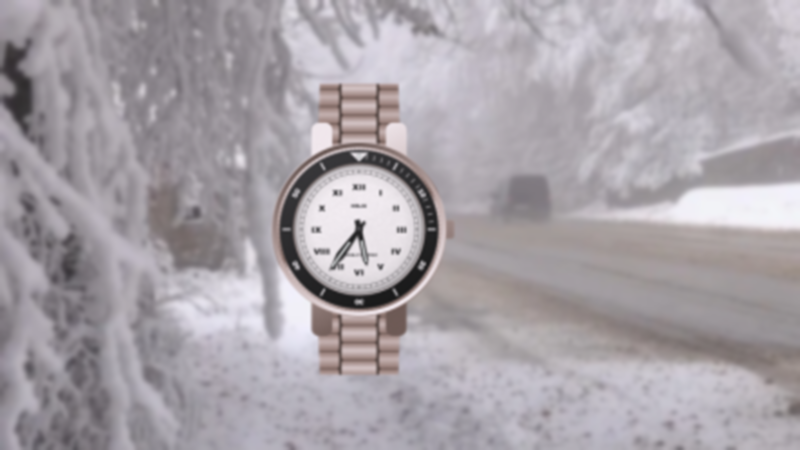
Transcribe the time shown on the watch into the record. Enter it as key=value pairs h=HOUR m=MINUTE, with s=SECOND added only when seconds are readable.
h=5 m=36
